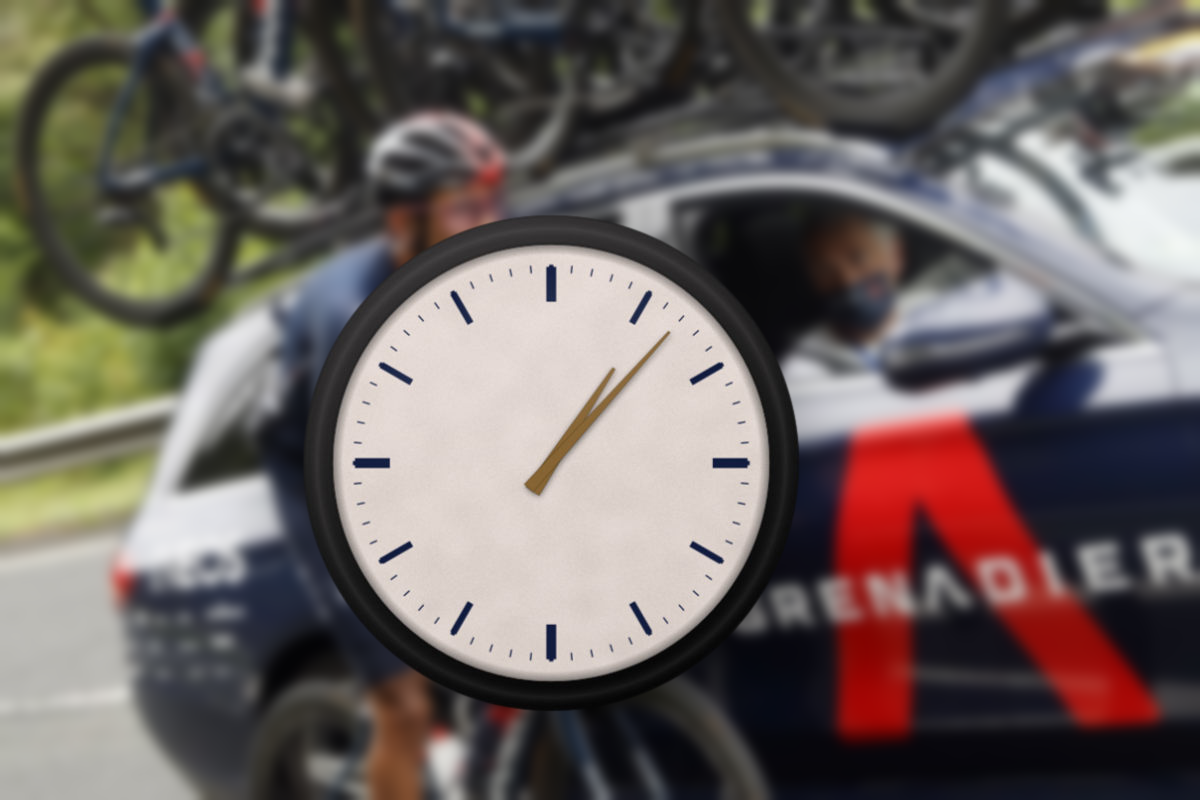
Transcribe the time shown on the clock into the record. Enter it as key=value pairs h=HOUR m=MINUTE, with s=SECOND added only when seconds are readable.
h=1 m=7
